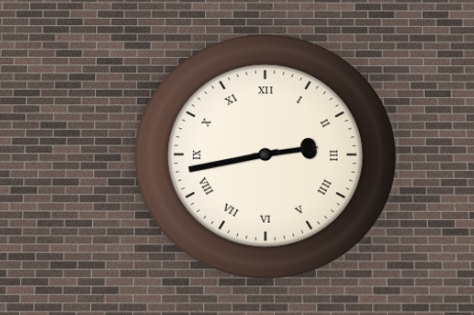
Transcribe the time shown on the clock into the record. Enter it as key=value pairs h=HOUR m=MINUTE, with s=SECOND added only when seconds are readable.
h=2 m=43
